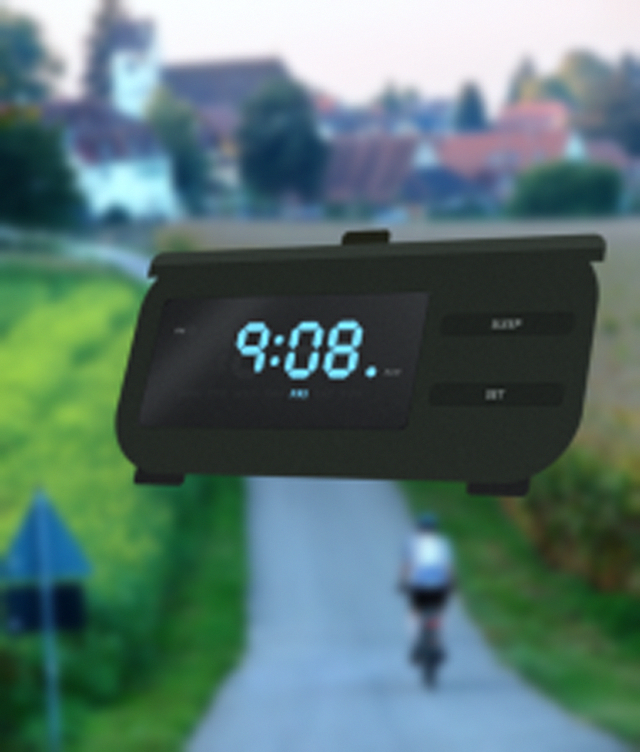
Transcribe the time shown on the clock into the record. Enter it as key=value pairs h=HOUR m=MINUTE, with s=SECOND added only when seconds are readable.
h=9 m=8
